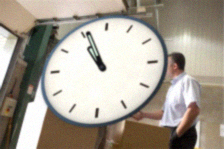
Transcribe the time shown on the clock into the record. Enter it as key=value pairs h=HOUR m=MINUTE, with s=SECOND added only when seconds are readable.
h=10 m=56
